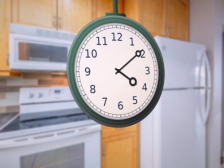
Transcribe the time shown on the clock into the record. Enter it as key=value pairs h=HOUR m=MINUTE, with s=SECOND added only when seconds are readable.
h=4 m=9
